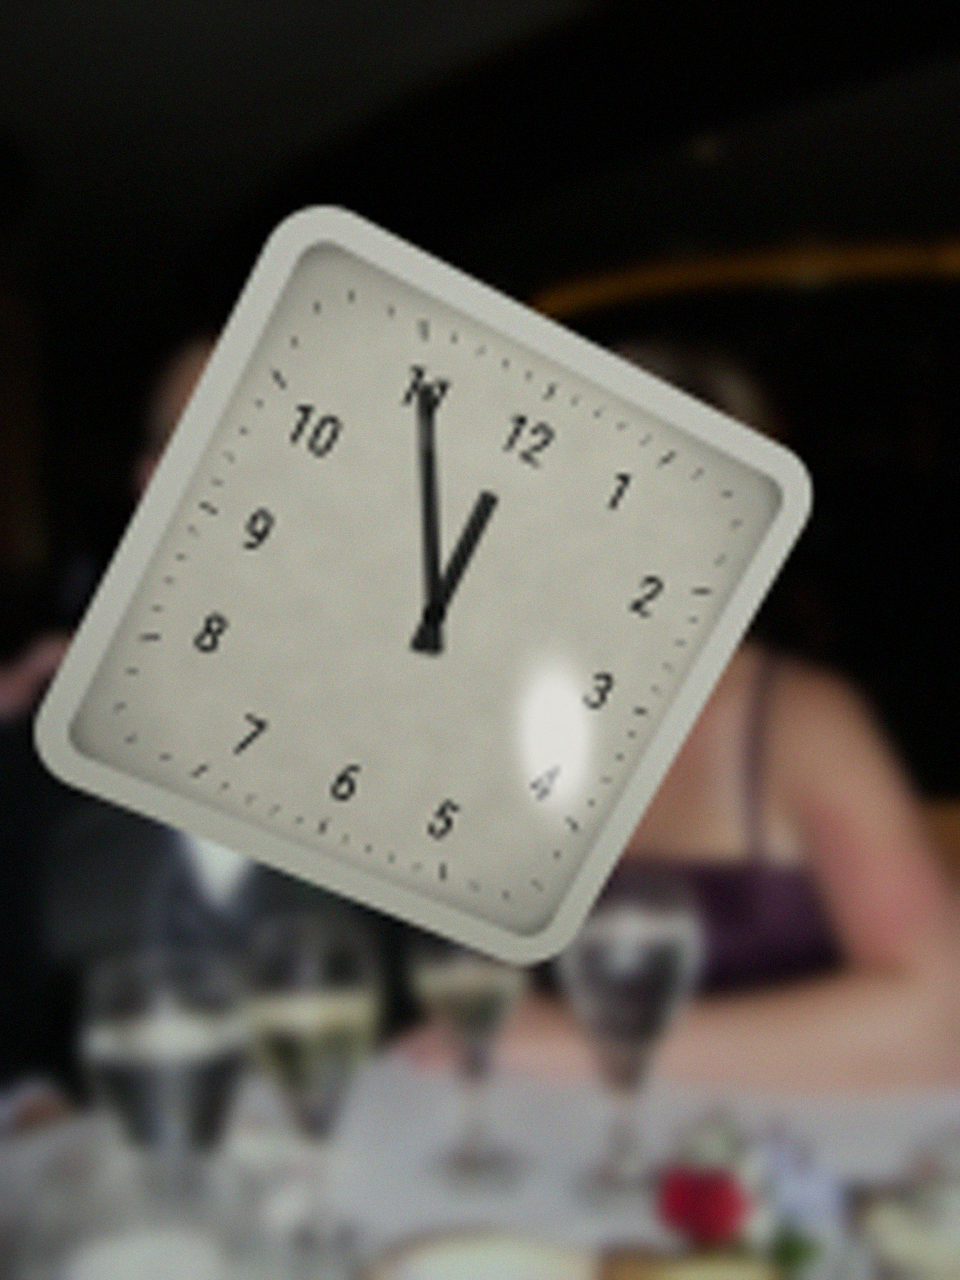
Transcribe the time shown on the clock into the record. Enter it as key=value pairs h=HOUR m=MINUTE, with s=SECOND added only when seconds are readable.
h=11 m=55
